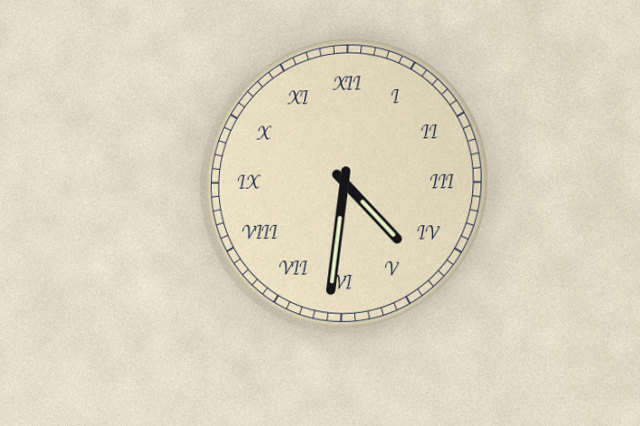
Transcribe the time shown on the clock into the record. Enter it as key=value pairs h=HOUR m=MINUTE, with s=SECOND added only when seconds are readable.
h=4 m=31
